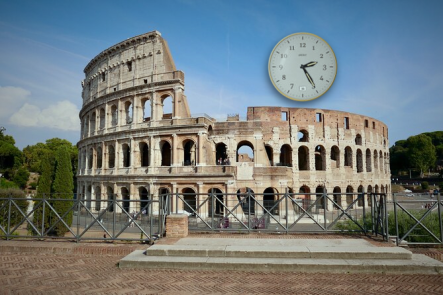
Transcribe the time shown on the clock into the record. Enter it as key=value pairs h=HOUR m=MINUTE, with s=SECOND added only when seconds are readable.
h=2 m=25
